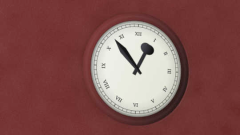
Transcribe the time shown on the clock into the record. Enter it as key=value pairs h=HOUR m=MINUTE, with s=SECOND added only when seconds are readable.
h=12 m=53
